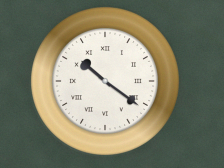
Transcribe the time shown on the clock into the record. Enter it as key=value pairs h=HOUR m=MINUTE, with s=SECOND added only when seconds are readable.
h=10 m=21
